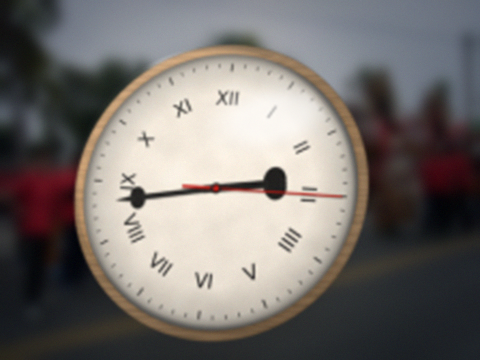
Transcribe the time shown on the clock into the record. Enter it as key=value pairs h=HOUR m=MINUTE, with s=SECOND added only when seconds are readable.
h=2 m=43 s=15
